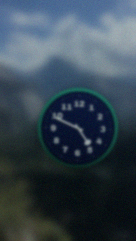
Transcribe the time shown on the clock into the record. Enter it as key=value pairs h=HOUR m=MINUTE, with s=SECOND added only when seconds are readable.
h=4 m=49
